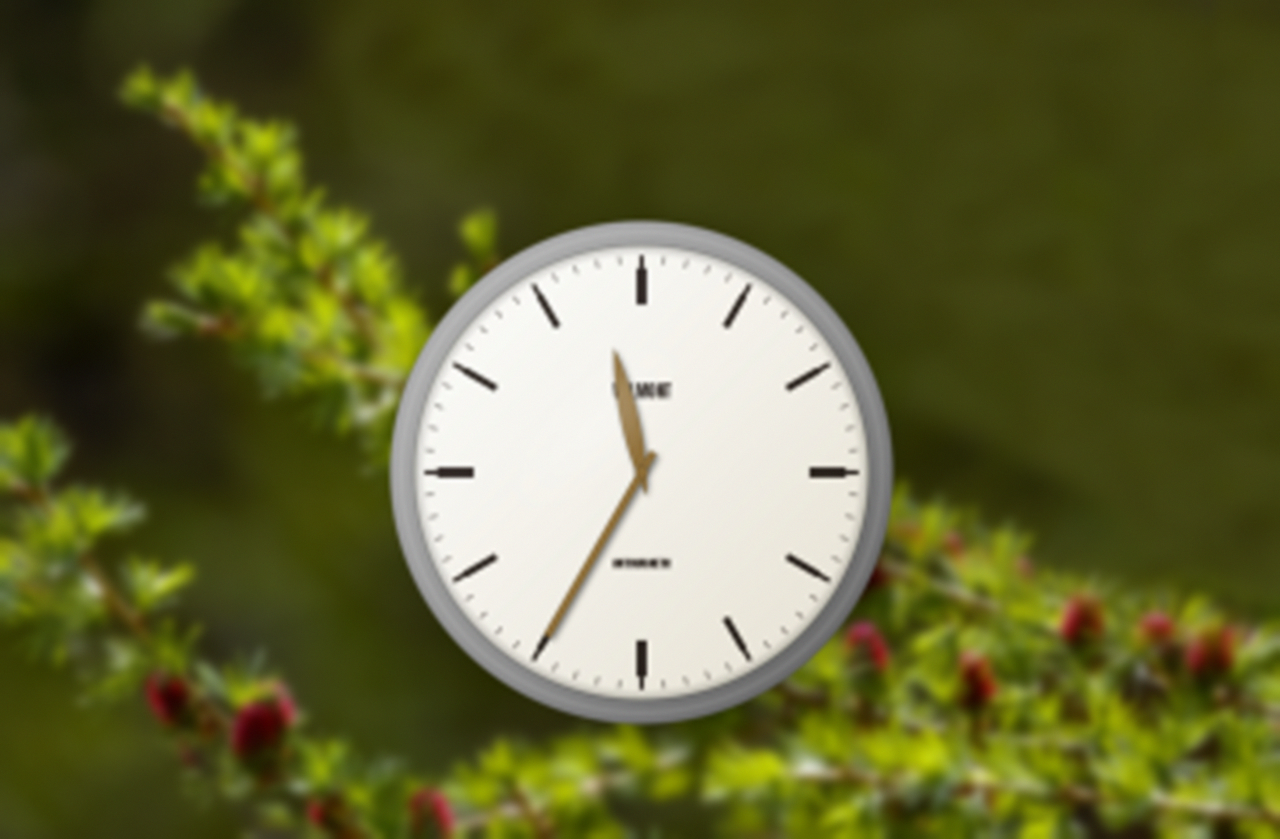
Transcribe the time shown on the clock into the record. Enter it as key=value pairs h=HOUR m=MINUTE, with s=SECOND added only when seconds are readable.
h=11 m=35
